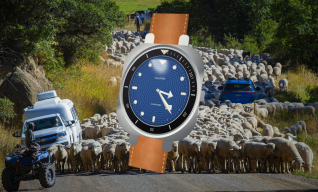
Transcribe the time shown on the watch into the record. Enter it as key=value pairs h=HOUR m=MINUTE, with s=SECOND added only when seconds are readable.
h=3 m=23
